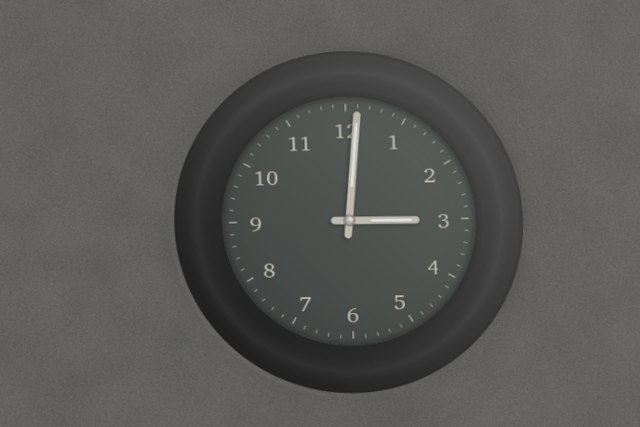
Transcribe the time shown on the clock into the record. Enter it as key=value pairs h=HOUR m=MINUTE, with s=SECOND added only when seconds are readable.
h=3 m=1
